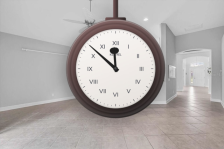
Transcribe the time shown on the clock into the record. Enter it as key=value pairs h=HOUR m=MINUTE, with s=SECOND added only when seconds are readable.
h=11 m=52
